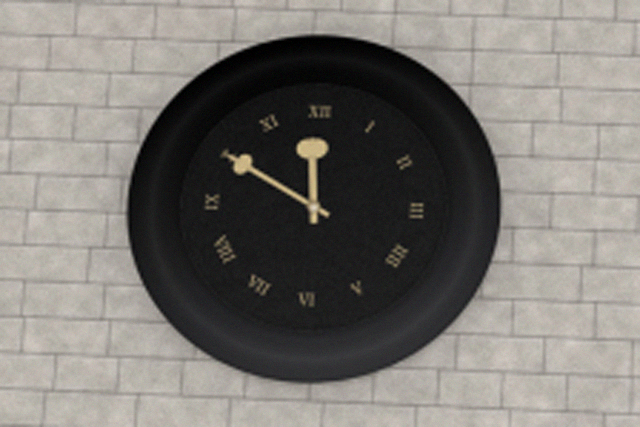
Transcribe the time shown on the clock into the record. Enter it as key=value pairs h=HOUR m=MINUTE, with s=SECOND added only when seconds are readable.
h=11 m=50
